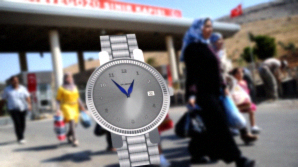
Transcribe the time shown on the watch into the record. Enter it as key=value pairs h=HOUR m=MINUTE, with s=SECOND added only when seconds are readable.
h=12 m=54
